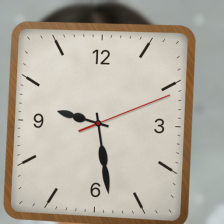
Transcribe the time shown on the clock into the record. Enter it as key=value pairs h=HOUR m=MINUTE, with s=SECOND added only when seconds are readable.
h=9 m=28 s=11
